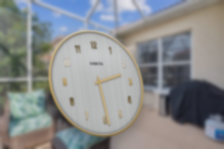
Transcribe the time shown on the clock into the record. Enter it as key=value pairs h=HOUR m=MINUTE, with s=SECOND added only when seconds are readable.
h=2 m=29
